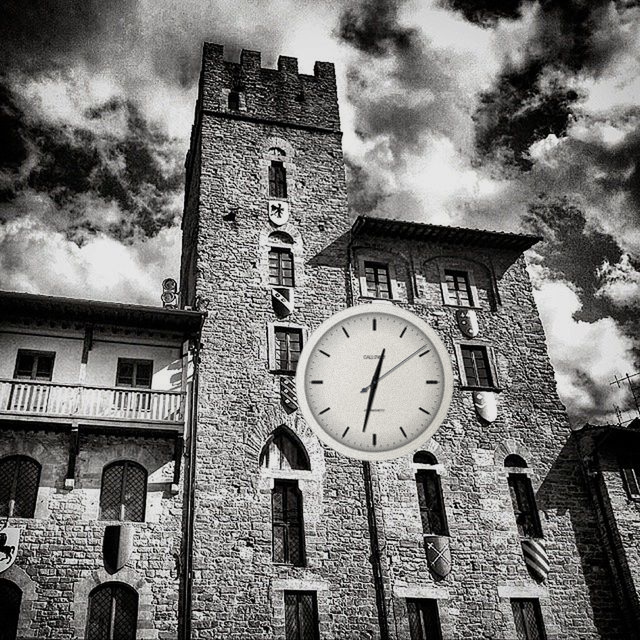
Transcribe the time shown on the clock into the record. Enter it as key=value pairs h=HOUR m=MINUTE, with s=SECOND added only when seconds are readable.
h=12 m=32 s=9
